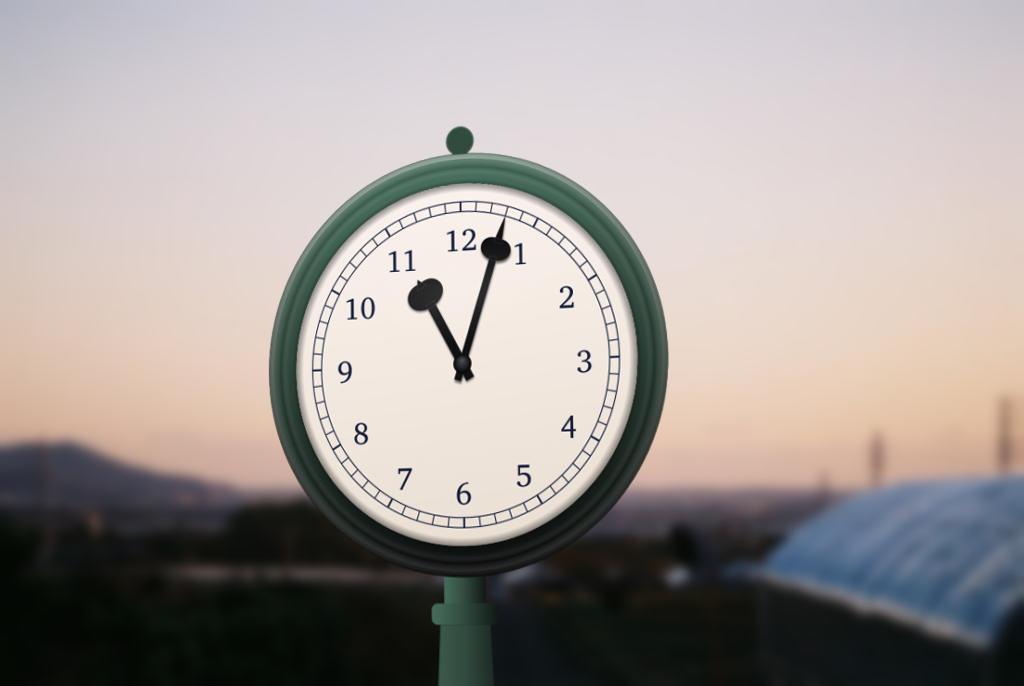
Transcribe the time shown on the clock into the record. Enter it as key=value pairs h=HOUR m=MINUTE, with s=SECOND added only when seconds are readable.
h=11 m=3
